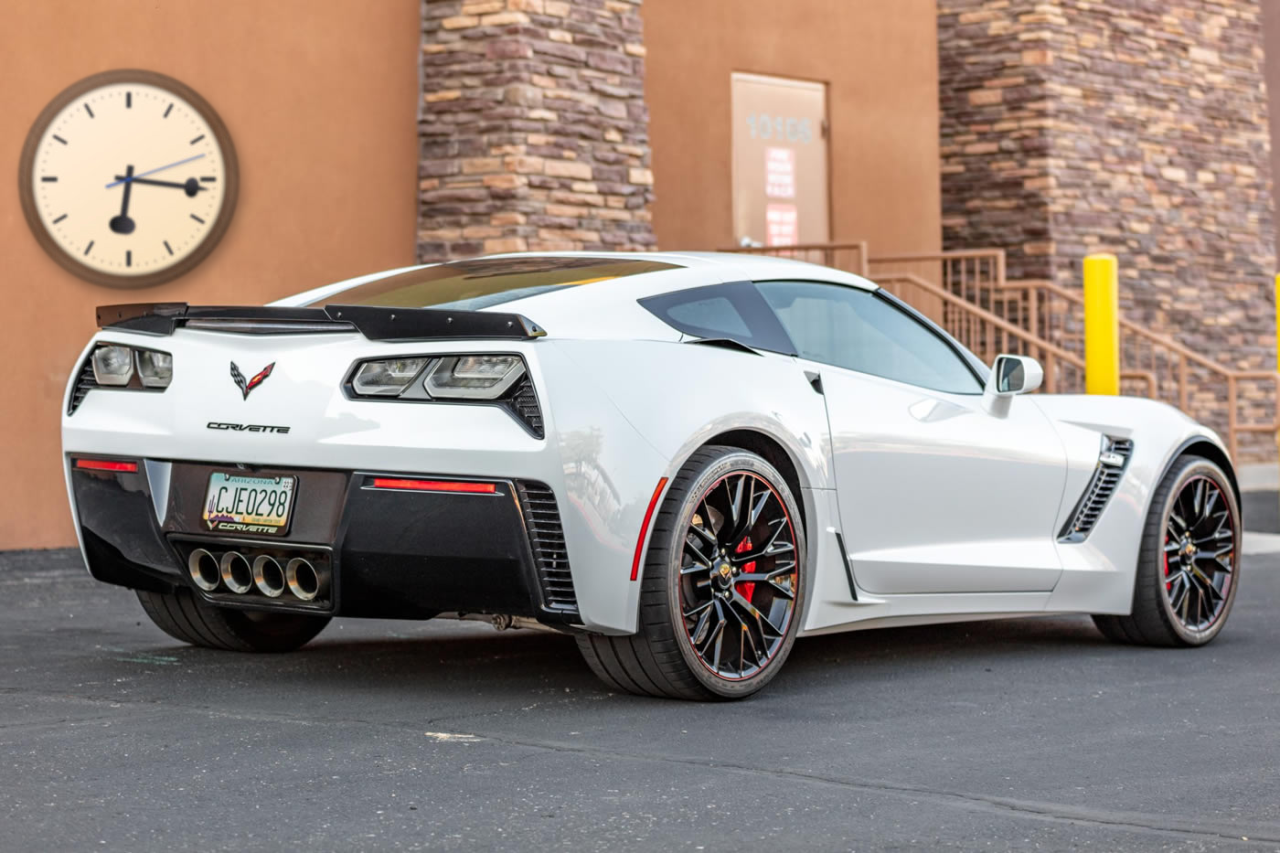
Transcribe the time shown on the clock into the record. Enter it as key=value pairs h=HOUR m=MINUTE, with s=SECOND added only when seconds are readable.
h=6 m=16 s=12
